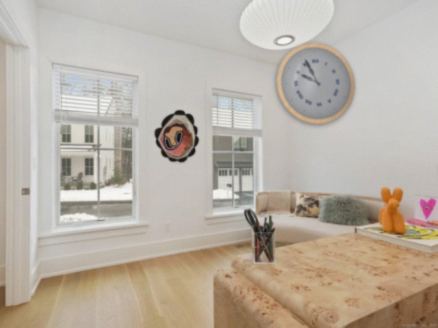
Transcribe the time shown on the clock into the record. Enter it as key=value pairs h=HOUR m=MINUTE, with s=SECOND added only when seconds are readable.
h=9 m=56
